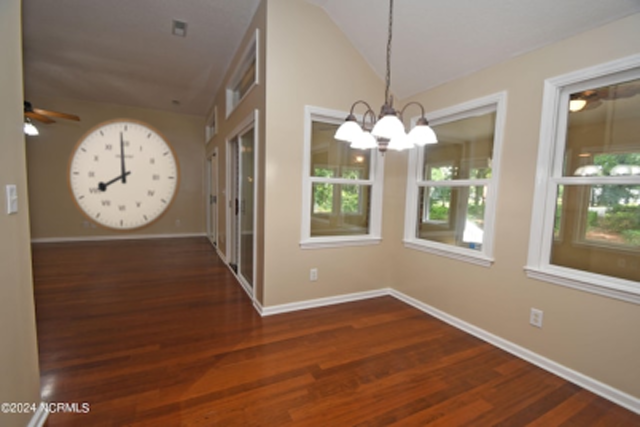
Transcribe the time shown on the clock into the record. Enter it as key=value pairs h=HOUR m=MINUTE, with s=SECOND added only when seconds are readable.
h=7 m=59
